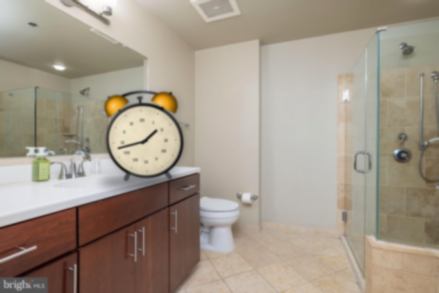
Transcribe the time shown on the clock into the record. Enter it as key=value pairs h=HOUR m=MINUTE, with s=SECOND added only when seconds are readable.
h=1 m=43
